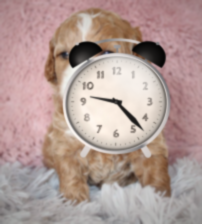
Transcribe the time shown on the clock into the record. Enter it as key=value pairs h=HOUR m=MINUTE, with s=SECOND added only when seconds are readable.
h=9 m=23
